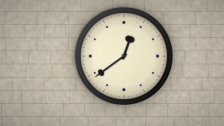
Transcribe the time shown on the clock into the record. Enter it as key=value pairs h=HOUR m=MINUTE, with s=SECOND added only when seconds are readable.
h=12 m=39
